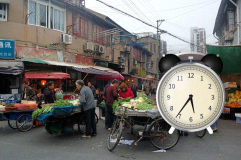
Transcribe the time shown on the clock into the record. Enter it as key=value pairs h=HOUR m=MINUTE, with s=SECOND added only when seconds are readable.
h=5 m=36
